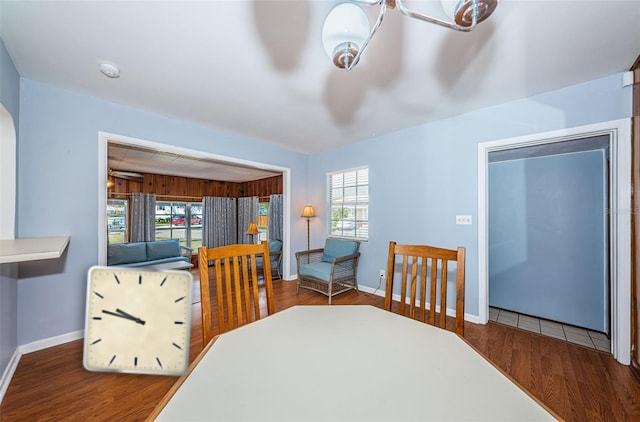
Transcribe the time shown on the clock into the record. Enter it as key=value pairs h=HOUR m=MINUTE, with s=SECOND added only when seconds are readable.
h=9 m=47
